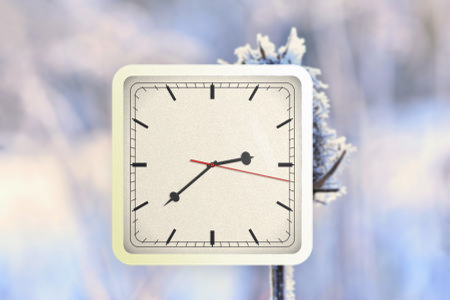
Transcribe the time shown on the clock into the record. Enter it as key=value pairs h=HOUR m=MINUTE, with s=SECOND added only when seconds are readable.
h=2 m=38 s=17
